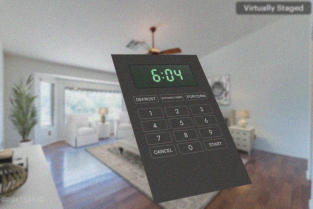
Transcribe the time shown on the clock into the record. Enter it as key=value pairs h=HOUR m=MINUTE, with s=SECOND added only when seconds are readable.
h=6 m=4
